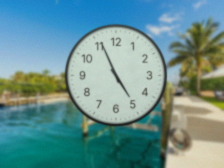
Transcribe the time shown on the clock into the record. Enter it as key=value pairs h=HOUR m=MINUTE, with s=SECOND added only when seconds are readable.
h=4 m=56
